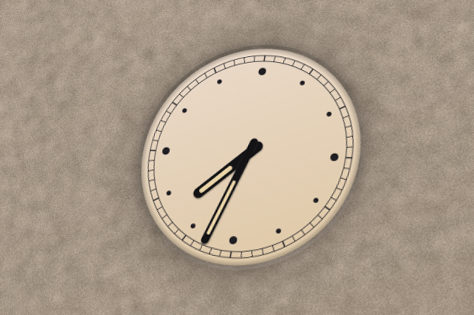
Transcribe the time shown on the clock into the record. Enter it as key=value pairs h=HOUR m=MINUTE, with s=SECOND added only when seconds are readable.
h=7 m=33
